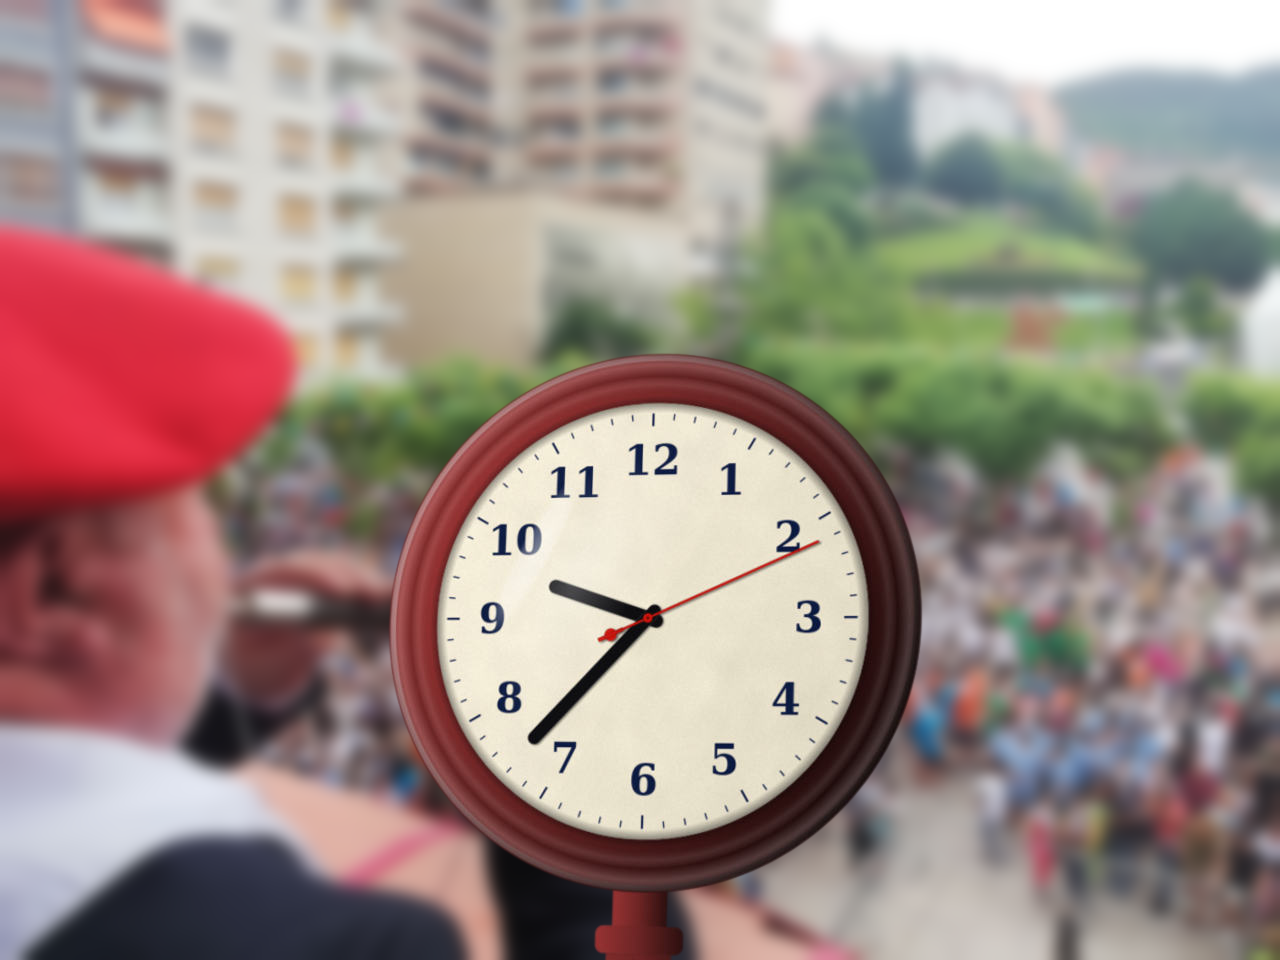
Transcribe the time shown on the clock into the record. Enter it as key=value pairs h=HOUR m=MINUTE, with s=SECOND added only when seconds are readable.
h=9 m=37 s=11
